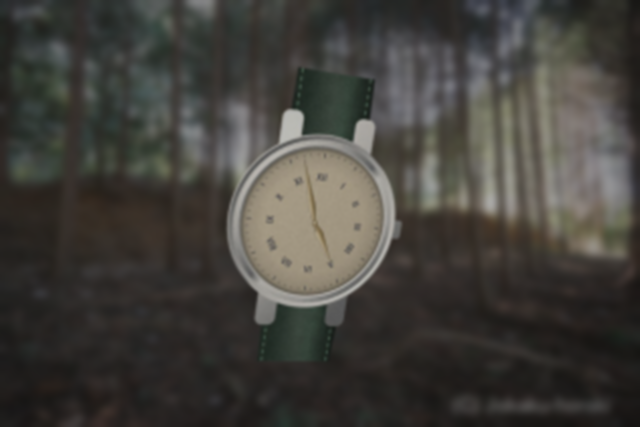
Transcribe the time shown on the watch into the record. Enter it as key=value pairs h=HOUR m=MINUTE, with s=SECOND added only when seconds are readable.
h=4 m=57
